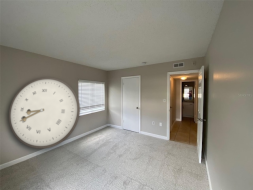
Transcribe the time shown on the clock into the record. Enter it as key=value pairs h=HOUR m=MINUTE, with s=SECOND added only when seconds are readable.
h=8 m=40
